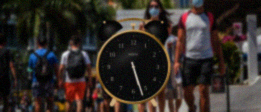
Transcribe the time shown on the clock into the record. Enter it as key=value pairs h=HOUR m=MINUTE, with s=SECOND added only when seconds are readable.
h=5 m=27
